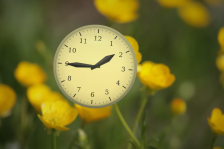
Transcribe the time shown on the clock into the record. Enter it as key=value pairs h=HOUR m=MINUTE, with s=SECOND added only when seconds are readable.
h=1 m=45
